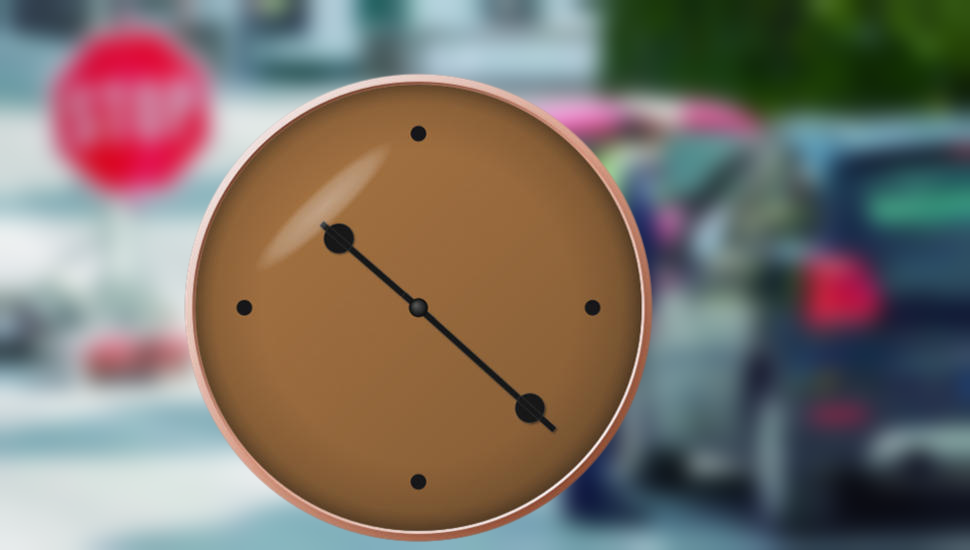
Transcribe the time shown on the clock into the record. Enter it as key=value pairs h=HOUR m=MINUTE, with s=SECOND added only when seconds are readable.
h=10 m=22
